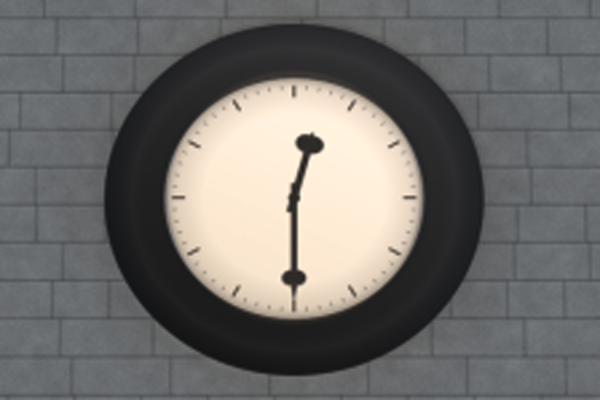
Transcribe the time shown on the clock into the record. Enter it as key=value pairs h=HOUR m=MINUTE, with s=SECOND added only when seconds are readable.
h=12 m=30
